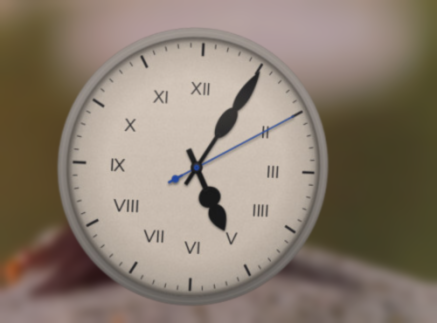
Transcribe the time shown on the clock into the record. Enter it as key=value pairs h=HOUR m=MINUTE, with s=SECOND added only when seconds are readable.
h=5 m=5 s=10
